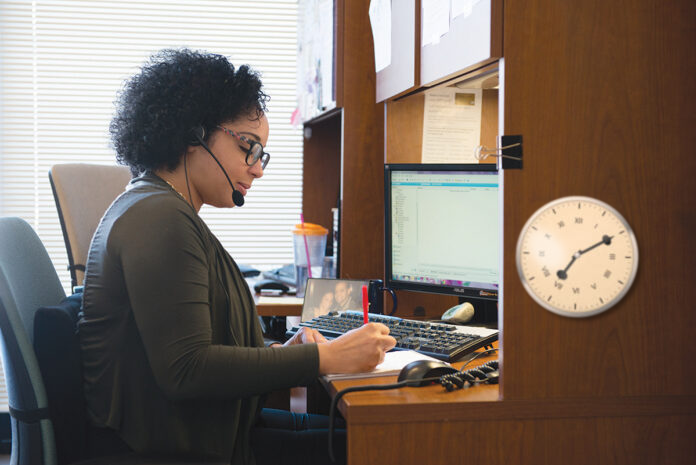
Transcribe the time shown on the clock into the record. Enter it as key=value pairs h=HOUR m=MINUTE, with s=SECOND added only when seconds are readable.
h=7 m=10
